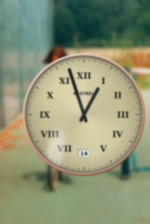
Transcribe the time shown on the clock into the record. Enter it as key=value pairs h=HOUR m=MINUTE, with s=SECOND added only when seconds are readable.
h=12 m=57
